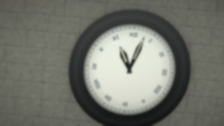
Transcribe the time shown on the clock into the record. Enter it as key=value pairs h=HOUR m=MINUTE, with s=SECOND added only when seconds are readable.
h=11 m=3
